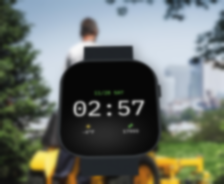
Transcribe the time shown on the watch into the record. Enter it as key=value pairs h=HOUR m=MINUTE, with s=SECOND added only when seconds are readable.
h=2 m=57
